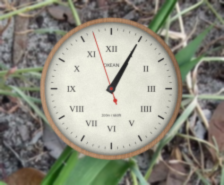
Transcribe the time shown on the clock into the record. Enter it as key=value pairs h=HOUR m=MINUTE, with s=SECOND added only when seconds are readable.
h=1 m=4 s=57
